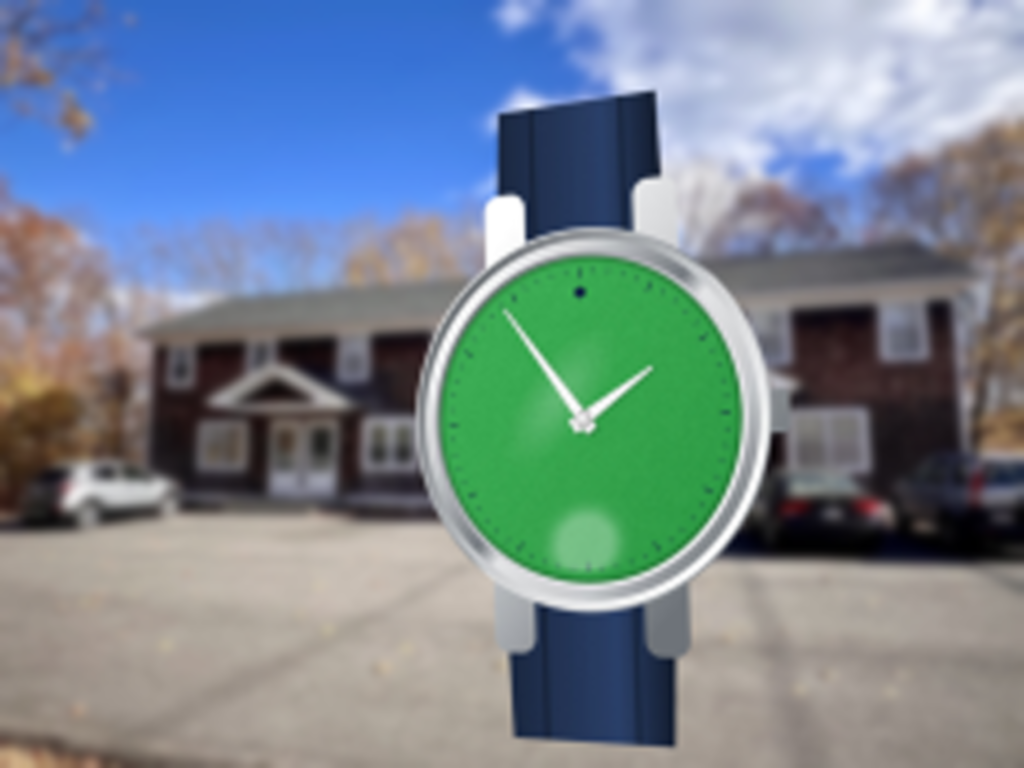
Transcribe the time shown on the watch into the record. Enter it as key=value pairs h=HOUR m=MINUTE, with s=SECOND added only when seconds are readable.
h=1 m=54
